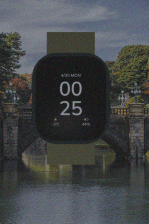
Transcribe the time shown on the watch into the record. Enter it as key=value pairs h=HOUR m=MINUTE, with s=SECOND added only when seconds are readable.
h=0 m=25
